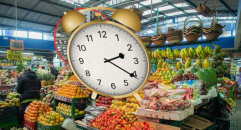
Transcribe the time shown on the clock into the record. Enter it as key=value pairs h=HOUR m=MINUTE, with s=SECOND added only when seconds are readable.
h=2 m=21
